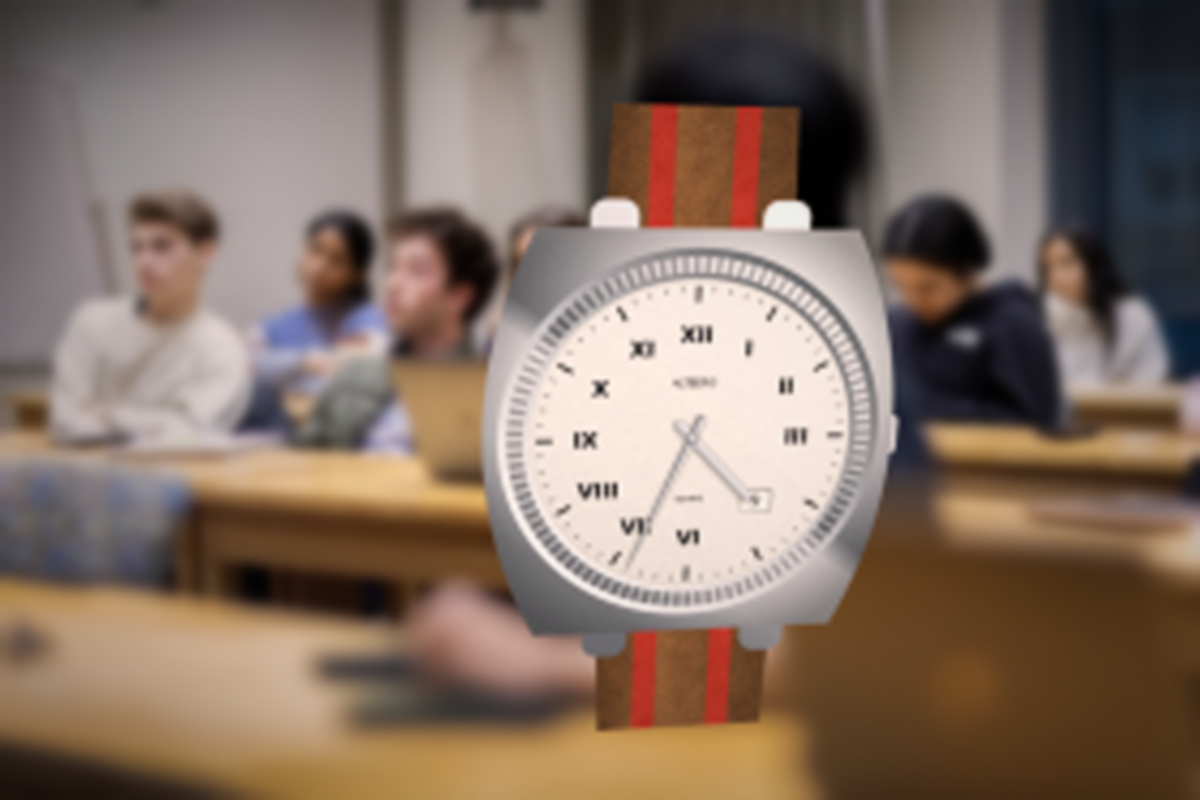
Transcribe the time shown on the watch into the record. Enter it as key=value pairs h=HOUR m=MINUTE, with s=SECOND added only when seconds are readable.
h=4 m=34
